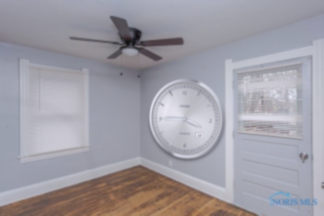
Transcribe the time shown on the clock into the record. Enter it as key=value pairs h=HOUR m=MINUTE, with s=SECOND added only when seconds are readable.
h=3 m=45
